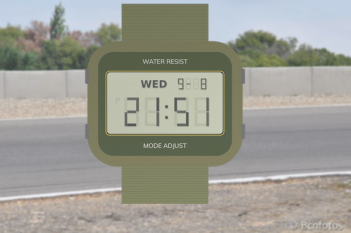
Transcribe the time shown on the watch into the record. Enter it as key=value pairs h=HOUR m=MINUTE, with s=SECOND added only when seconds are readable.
h=21 m=51
